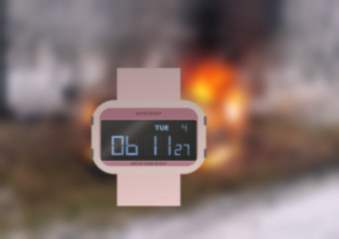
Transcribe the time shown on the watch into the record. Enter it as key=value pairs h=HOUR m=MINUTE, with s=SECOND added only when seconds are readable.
h=6 m=11 s=27
